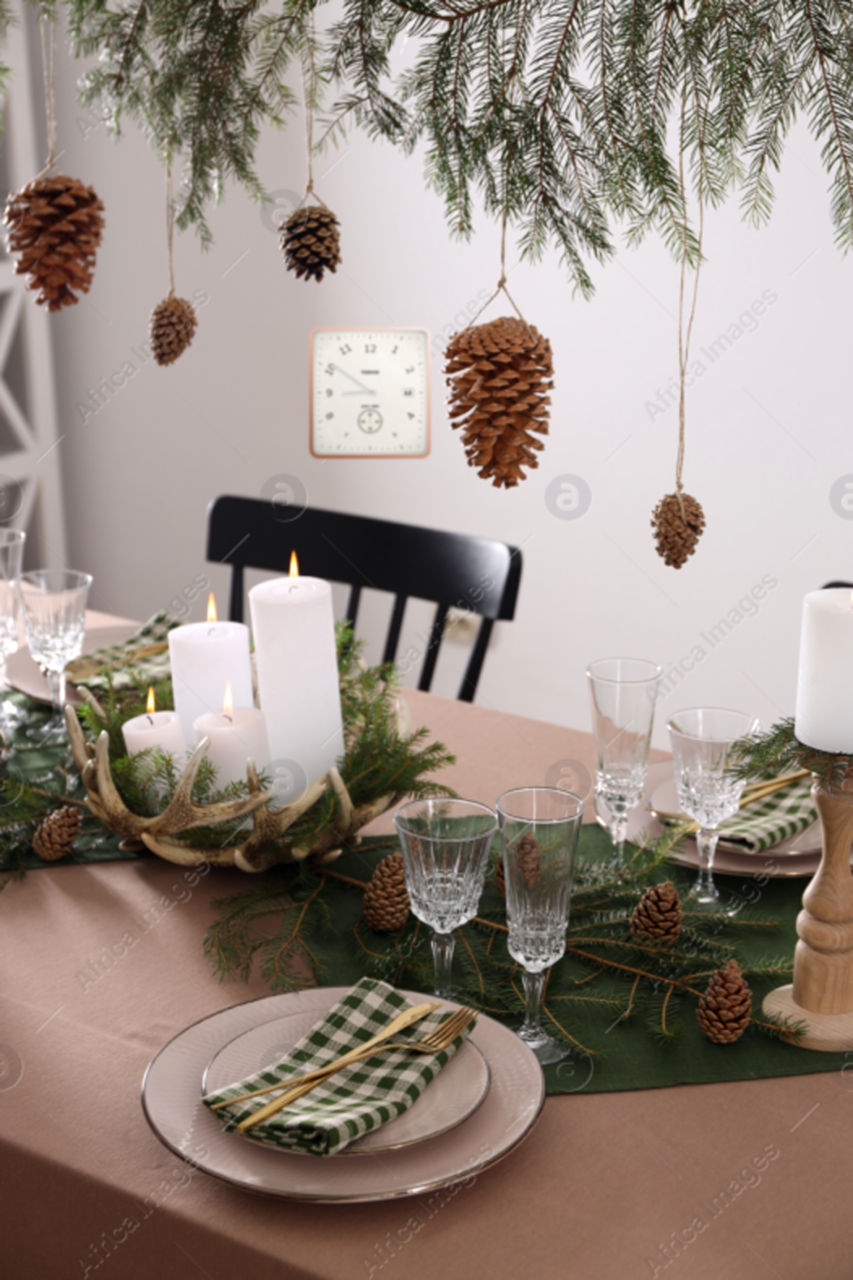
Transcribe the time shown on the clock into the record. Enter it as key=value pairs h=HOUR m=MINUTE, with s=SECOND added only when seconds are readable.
h=8 m=51
